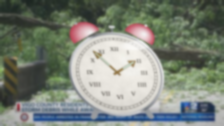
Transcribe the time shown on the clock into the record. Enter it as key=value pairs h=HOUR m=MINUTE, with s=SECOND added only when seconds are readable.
h=1 m=53
